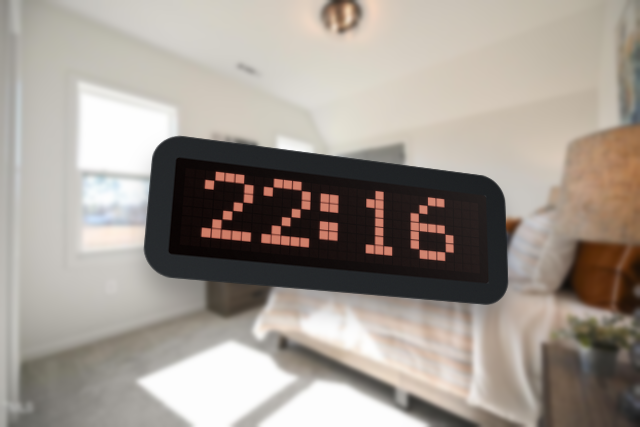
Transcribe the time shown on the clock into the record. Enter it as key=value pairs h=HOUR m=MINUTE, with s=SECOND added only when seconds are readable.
h=22 m=16
